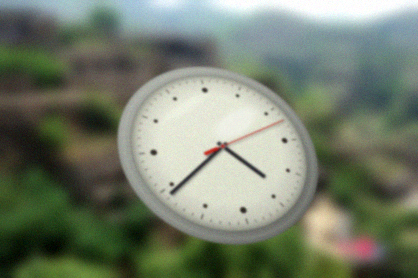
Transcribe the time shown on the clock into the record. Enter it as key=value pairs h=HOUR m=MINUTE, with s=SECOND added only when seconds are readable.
h=4 m=39 s=12
